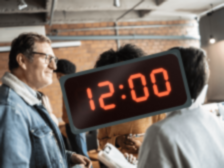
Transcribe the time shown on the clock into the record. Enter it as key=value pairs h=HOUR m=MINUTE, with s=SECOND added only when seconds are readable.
h=12 m=0
